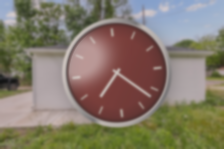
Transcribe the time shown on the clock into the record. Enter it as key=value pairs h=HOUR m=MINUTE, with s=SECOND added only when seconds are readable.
h=7 m=22
